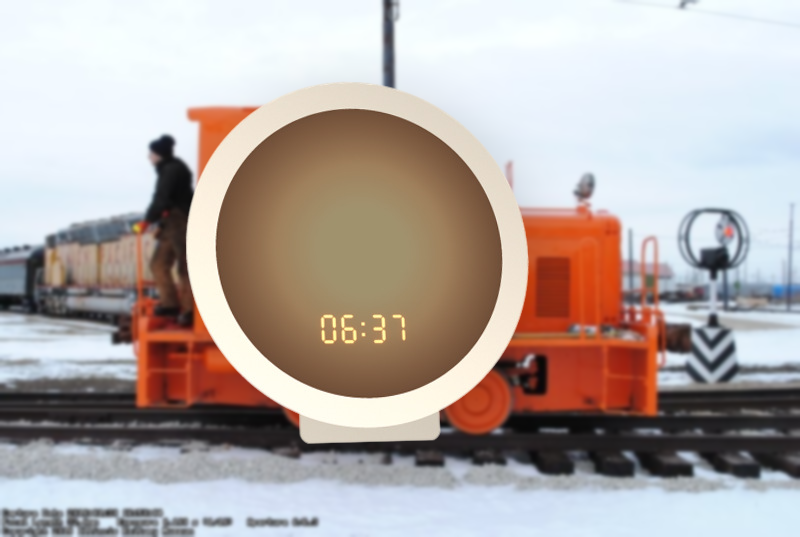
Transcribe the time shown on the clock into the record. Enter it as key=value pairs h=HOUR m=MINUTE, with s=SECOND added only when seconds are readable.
h=6 m=37
